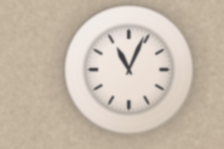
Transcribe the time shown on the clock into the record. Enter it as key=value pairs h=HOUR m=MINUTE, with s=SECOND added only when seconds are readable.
h=11 m=4
